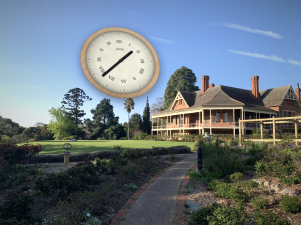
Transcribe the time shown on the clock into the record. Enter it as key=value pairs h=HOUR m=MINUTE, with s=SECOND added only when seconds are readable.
h=1 m=38
